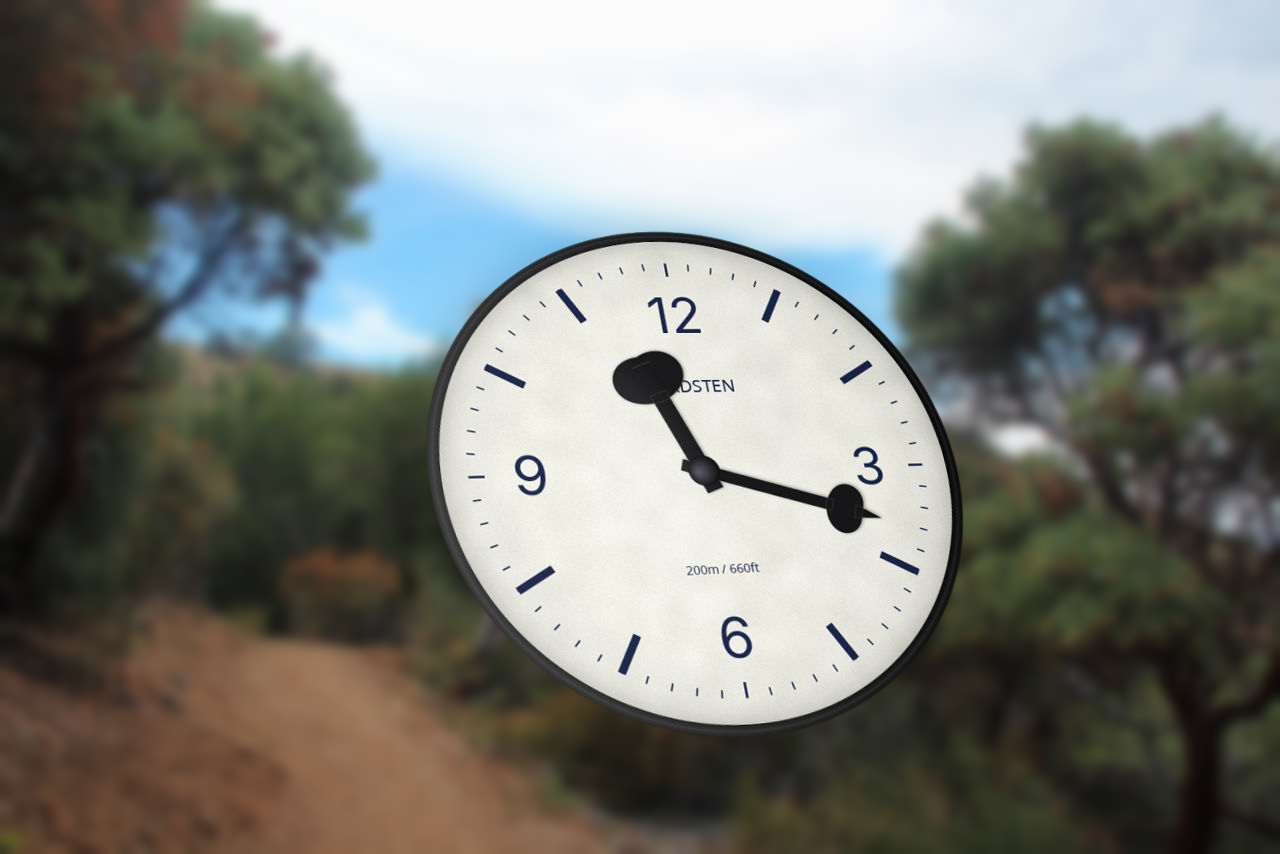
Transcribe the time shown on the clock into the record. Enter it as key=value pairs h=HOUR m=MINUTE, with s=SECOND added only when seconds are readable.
h=11 m=18
